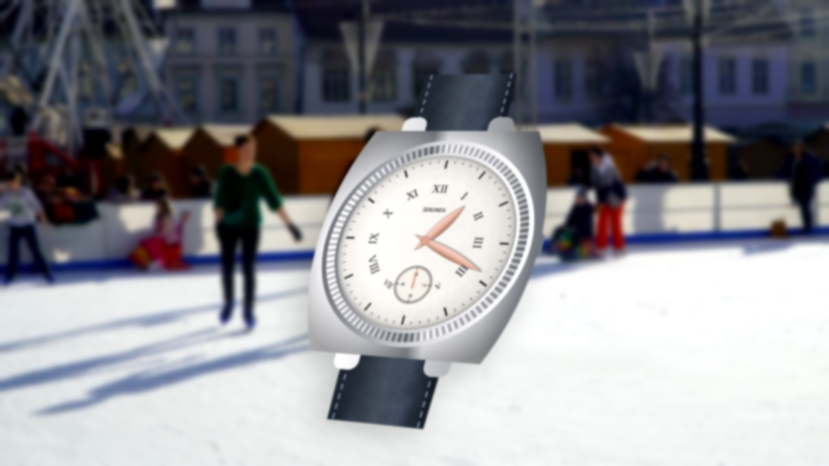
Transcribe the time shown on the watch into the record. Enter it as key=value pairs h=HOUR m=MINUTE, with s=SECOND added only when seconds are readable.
h=1 m=19
